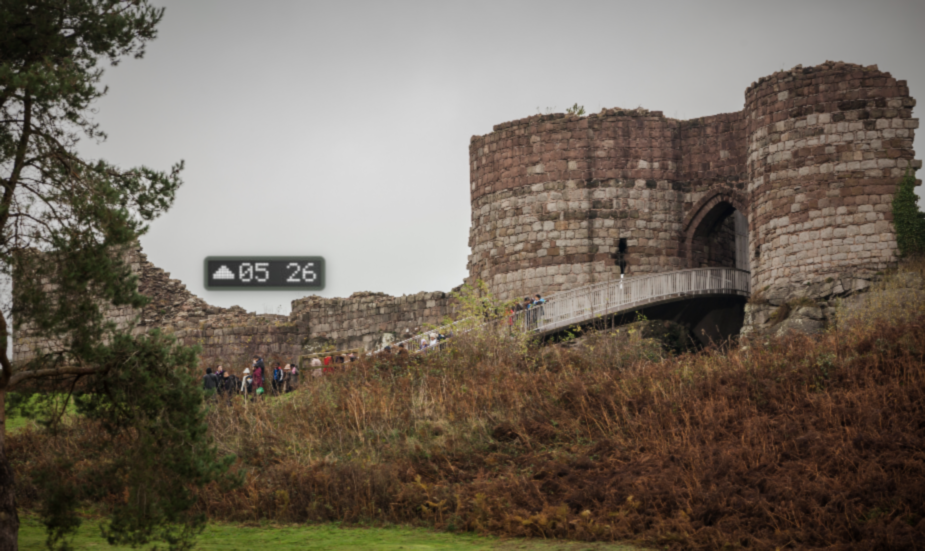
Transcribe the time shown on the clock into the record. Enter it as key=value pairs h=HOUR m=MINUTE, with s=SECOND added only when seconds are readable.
h=5 m=26
